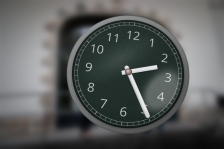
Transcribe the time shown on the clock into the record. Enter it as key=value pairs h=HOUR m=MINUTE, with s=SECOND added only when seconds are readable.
h=2 m=25
